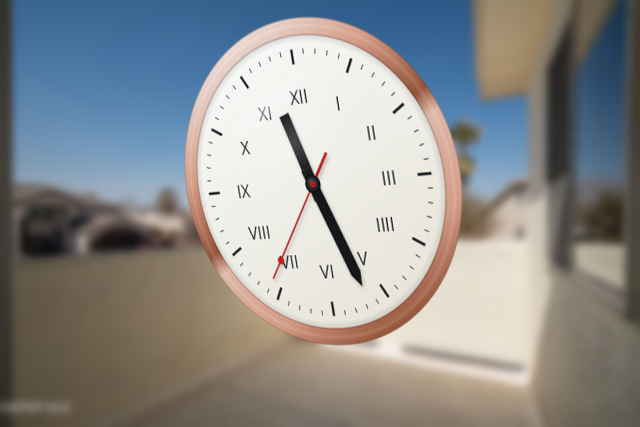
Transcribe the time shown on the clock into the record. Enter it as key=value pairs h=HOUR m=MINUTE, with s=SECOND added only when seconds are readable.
h=11 m=26 s=36
